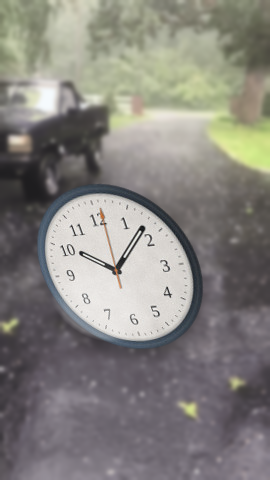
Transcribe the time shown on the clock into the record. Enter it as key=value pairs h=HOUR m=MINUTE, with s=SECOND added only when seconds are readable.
h=10 m=8 s=1
